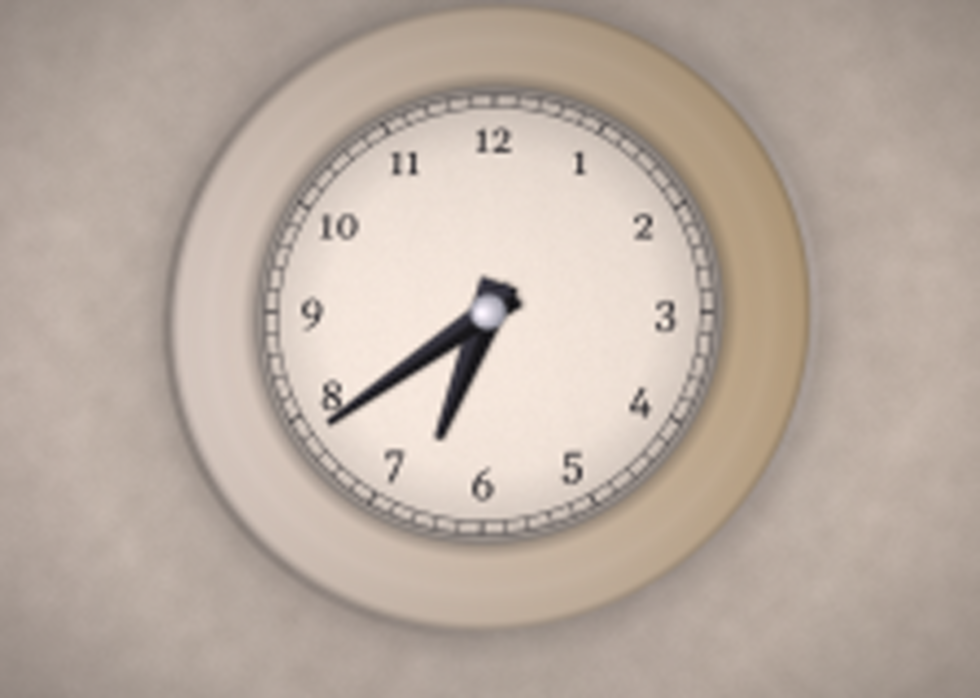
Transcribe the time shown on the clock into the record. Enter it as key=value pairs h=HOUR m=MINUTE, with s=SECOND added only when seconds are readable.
h=6 m=39
